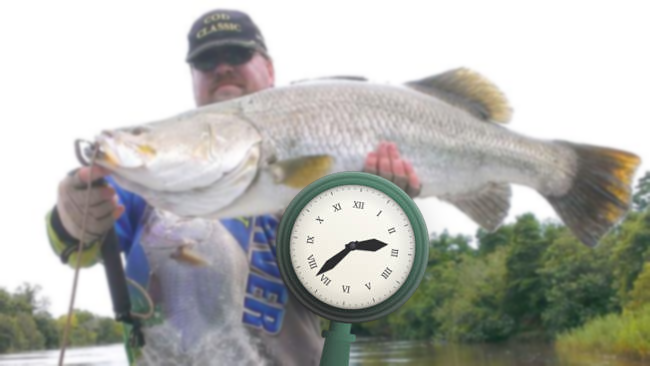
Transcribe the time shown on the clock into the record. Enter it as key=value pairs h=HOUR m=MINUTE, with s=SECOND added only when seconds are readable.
h=2 m=37
